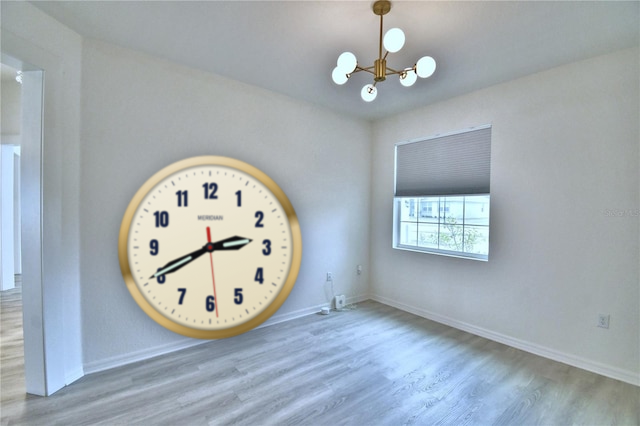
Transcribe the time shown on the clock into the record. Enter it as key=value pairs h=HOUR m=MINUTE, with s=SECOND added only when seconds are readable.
h=2 m=40 s=29
